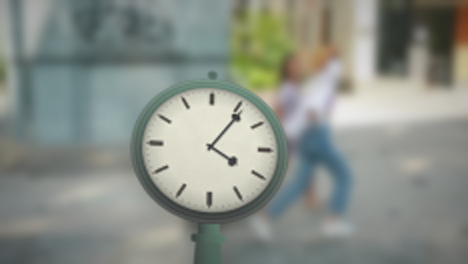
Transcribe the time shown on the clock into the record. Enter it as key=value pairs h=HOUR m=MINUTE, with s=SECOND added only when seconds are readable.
h=4 m=6
